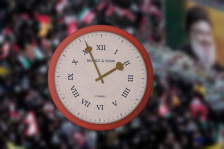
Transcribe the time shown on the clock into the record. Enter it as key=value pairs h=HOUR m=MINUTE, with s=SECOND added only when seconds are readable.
h=1 m=56
